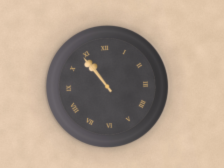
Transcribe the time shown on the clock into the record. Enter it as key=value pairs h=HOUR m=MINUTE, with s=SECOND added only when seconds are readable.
h=10 m=54
